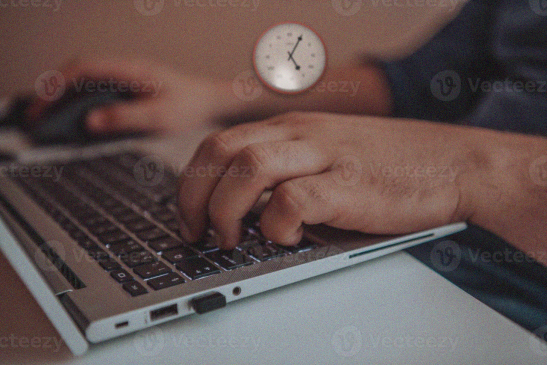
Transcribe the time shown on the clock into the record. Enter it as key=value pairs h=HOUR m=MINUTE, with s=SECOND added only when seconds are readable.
h=5 m=5
